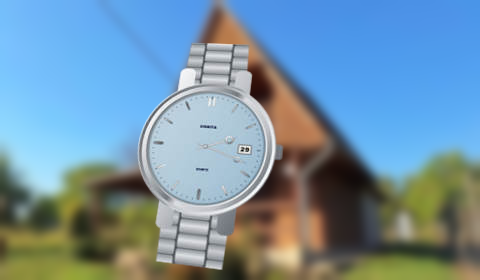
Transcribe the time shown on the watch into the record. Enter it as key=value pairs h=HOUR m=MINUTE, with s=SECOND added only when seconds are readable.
h=2 m=18
